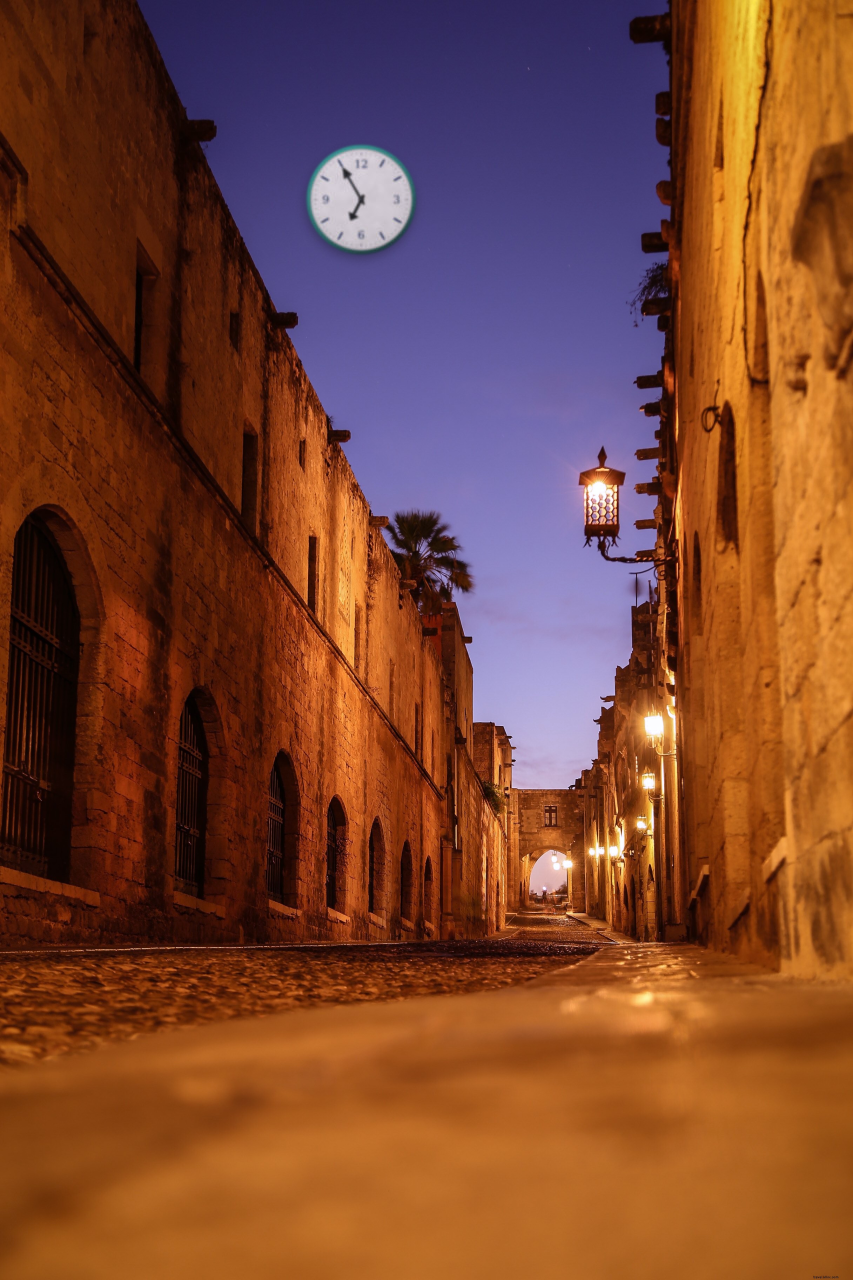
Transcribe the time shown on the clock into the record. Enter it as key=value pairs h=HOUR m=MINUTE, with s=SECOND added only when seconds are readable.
h=6 m=55
